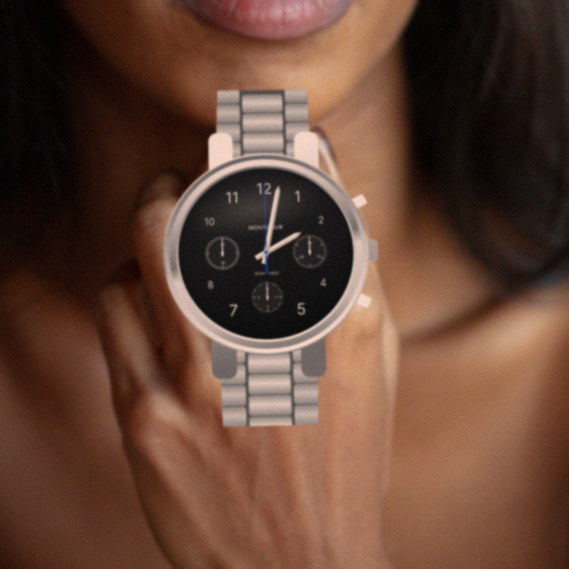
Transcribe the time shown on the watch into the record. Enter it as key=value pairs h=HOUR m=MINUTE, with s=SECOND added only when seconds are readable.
h=2 m=2
